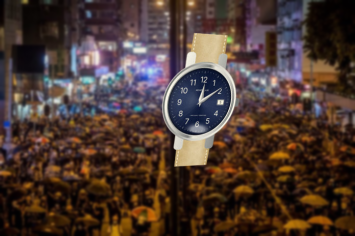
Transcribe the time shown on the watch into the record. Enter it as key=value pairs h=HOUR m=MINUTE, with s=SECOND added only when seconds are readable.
h=12 m=9
